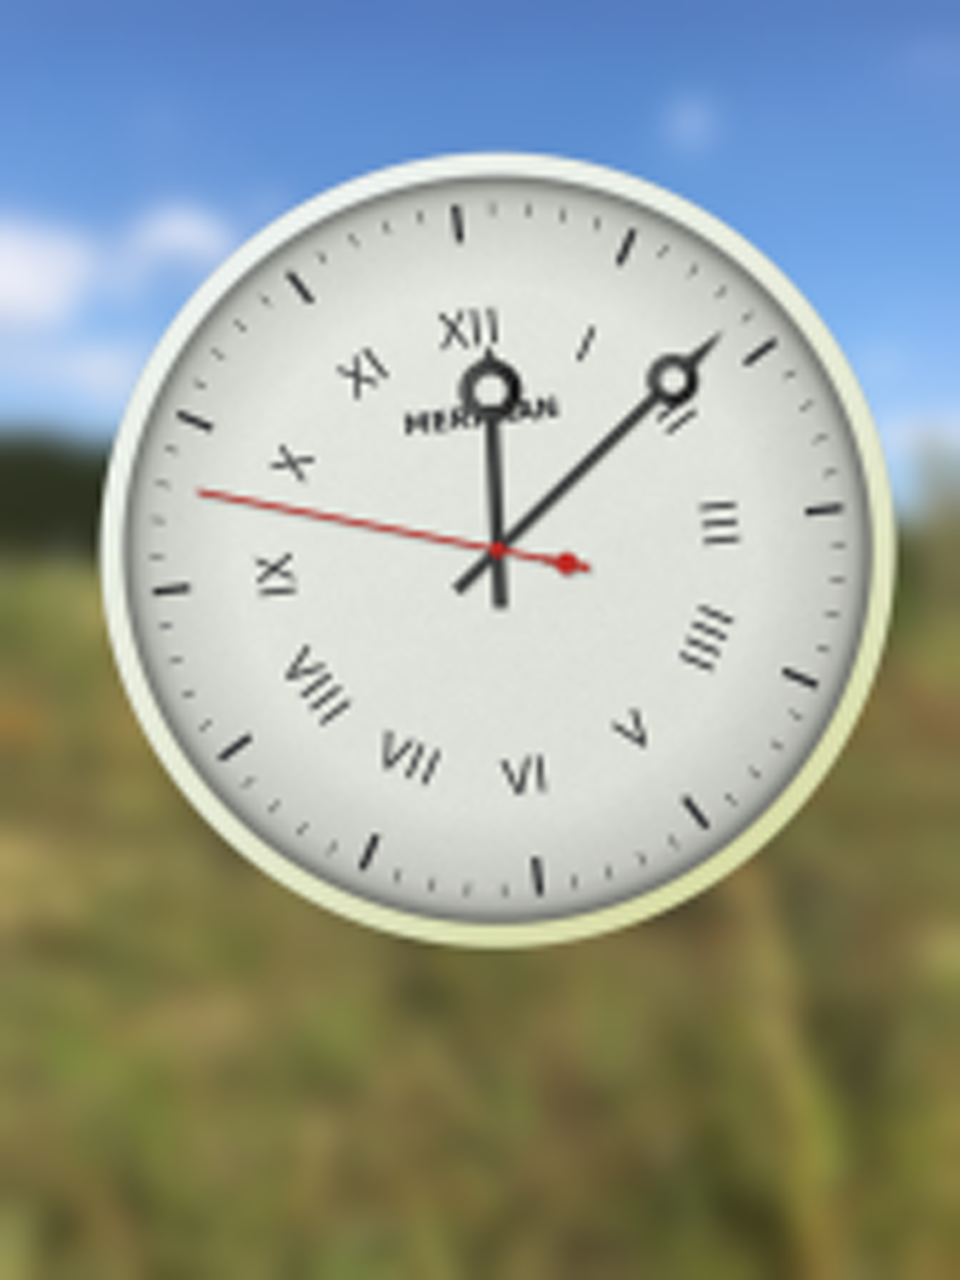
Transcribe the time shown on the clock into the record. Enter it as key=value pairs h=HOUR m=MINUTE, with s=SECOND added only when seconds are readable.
h=12 m=8 s=48
